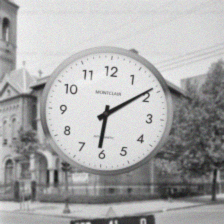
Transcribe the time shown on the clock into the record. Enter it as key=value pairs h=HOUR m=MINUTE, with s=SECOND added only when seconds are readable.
h=6 m=9
